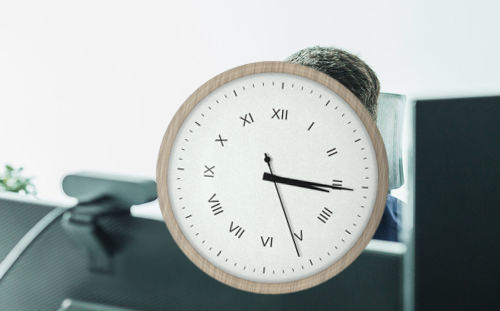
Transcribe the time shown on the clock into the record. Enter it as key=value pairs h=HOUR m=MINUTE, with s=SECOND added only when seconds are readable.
h=3 m=15 s=26
